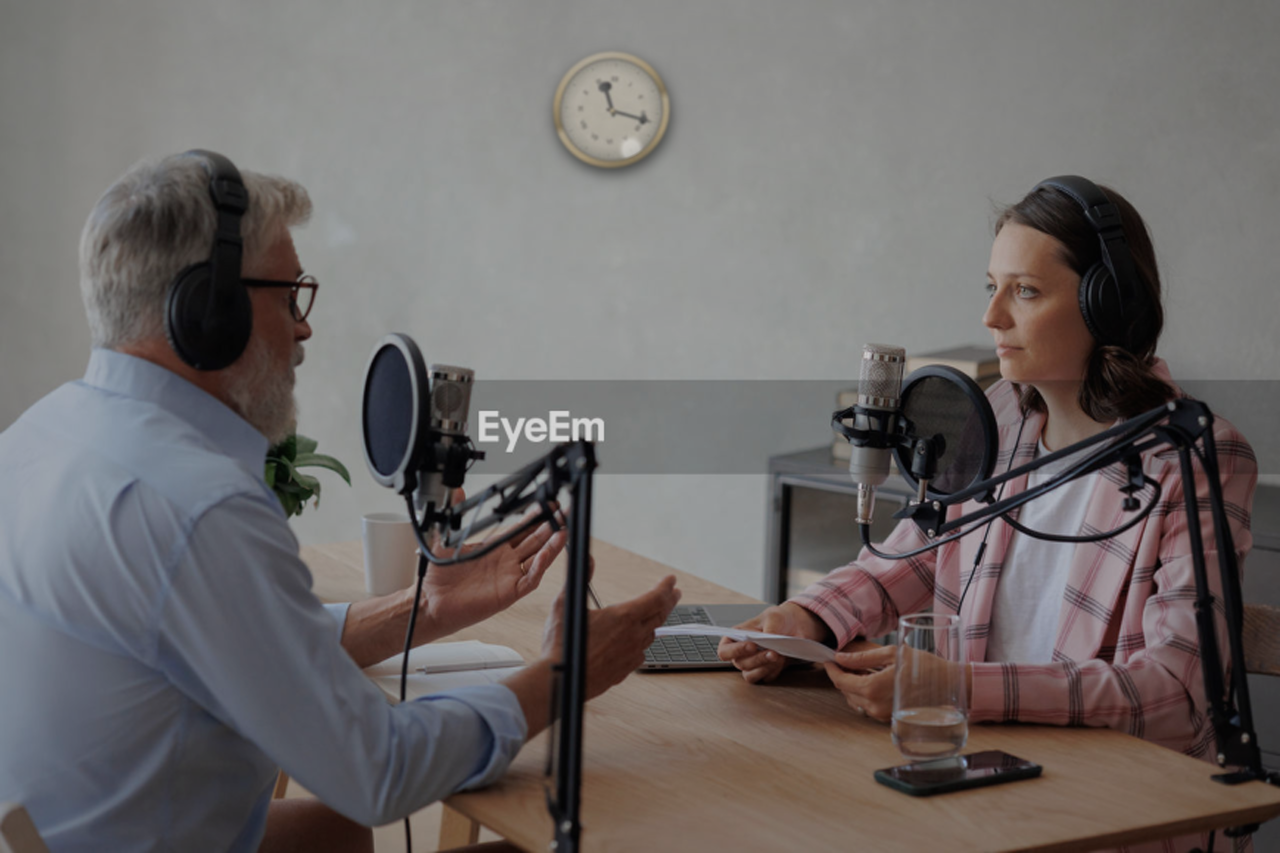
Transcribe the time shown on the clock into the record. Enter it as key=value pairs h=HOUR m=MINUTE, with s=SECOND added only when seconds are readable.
h=11 m=17
